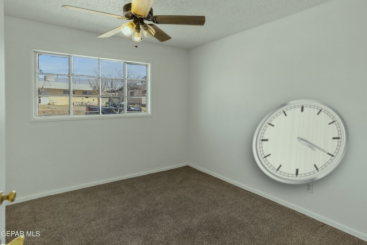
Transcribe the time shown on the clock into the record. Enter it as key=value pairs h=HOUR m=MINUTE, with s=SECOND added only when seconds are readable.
h=4 m=20
